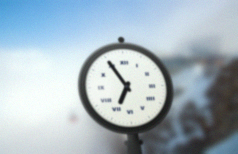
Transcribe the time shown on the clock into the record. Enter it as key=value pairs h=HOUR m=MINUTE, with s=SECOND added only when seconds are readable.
h=6 m=55
